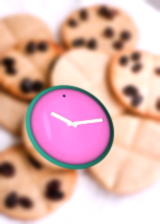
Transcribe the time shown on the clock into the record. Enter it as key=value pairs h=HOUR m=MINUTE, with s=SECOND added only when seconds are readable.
h=10 m=15
